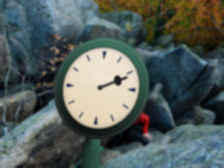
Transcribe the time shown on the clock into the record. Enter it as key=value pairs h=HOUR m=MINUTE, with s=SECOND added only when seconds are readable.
h=2 m=11
